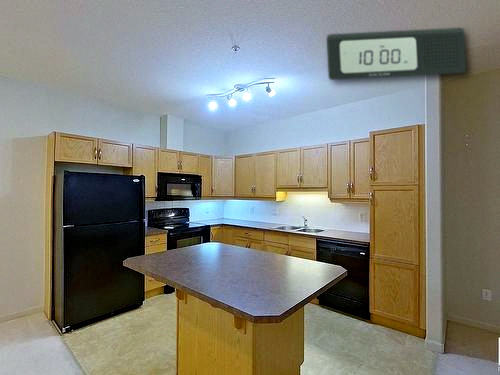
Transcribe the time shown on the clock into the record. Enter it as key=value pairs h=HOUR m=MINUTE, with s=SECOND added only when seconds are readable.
h=10 m=0
